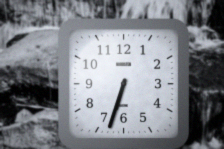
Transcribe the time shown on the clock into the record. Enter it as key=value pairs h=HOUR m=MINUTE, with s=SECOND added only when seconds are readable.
h=6 m=33
